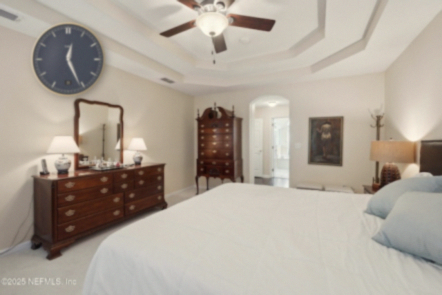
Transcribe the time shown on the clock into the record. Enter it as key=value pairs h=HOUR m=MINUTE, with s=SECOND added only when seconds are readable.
h=12 m=26
